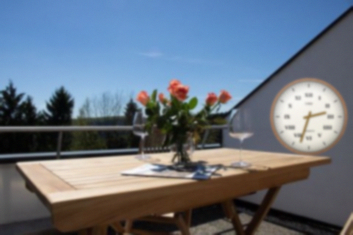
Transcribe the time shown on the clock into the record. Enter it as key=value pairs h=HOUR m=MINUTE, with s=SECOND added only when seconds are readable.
h=2 m=33
